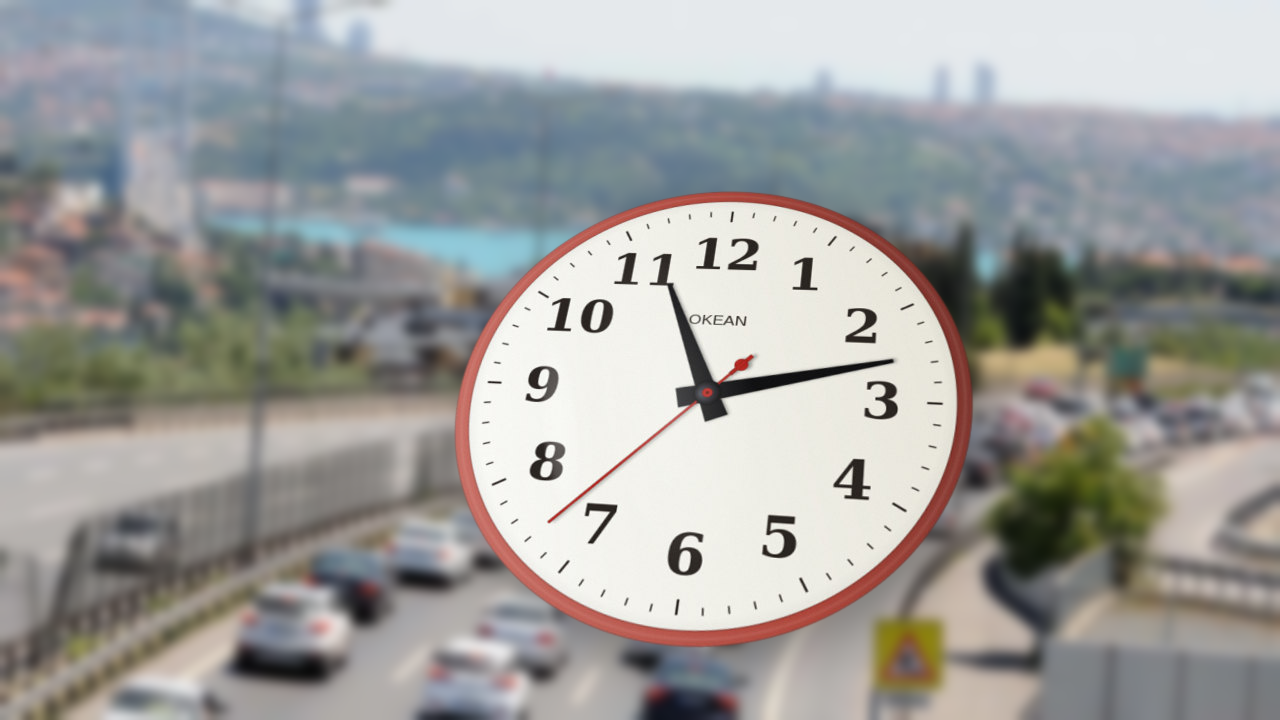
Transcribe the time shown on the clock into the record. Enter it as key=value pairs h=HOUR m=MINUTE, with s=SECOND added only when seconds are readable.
h=11 m=12 s=37
